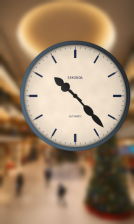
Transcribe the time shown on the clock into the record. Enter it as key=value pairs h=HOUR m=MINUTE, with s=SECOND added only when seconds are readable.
h=10 m=23
